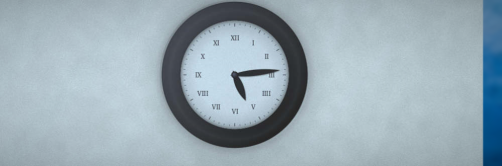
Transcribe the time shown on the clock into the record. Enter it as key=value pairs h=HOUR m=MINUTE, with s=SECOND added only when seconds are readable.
h=5 m=14
